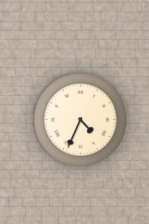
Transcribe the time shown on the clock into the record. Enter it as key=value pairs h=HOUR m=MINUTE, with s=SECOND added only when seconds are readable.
h=4 m=34
